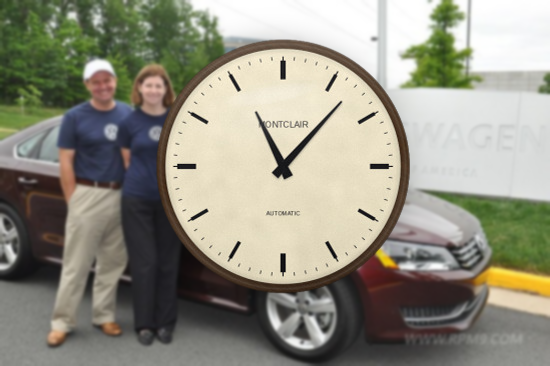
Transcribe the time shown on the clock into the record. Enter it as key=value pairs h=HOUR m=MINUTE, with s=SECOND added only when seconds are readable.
h=11 m=7
